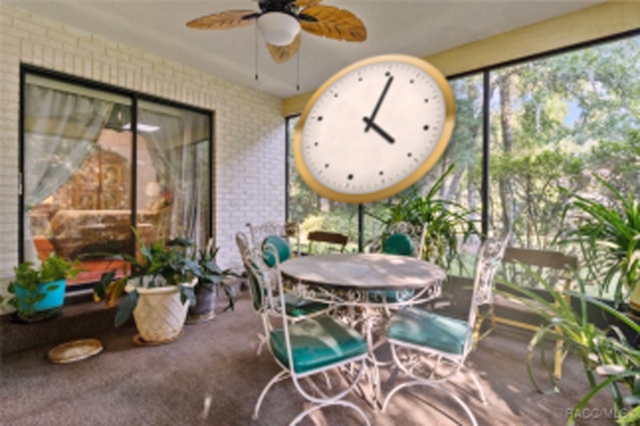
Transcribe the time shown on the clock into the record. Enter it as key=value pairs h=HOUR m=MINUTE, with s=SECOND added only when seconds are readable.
h=4 m=1
